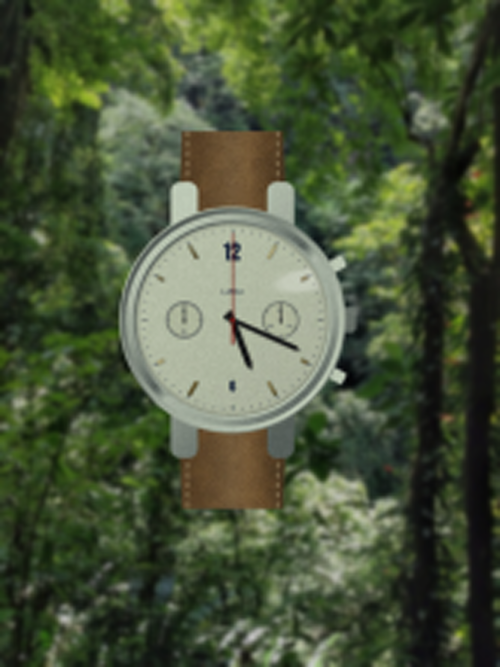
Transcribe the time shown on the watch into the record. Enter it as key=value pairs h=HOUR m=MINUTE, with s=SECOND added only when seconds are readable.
h=5 m=19
